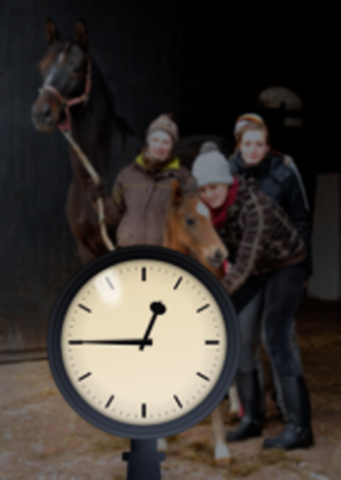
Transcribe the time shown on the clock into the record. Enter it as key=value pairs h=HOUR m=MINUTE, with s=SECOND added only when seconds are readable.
h=12 m=45
